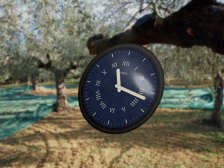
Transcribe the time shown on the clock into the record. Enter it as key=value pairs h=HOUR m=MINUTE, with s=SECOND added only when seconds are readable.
h=11 m=17
